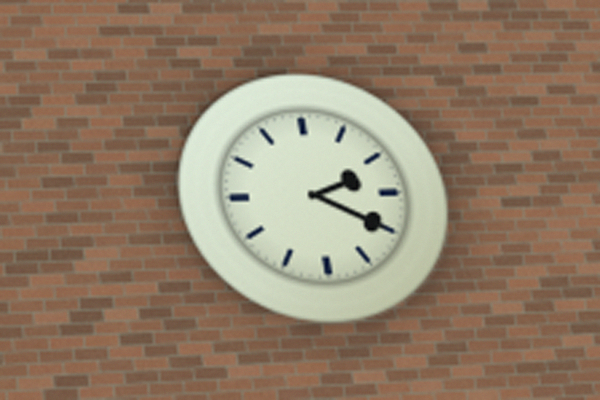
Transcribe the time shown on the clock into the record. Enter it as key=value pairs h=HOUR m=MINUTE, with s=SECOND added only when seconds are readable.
h=2 m=20
